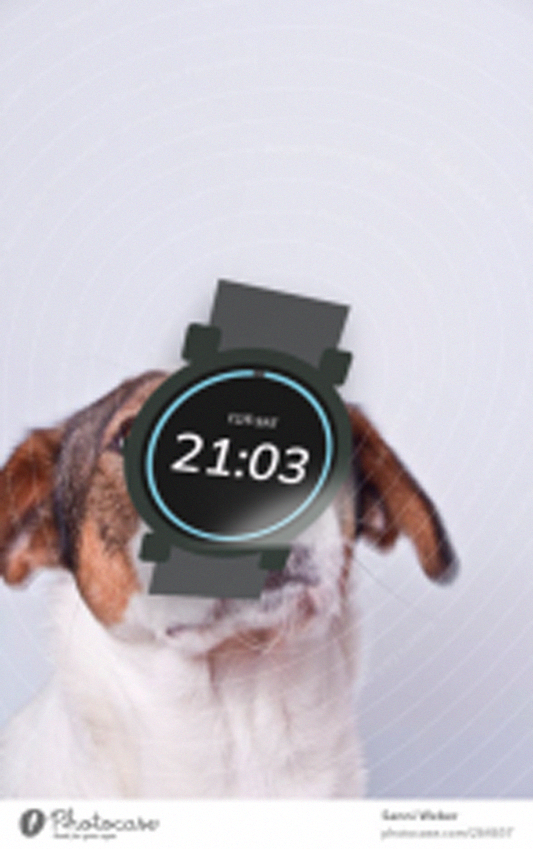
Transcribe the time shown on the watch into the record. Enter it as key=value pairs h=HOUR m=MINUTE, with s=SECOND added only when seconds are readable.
h=21 m=3
